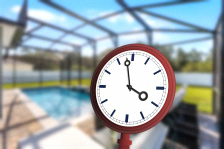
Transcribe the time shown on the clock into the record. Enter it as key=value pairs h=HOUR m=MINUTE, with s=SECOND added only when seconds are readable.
h=3 m=58
